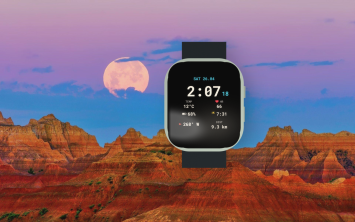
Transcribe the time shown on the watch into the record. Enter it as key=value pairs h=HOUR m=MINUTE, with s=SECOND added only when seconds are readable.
h=2 m=7
